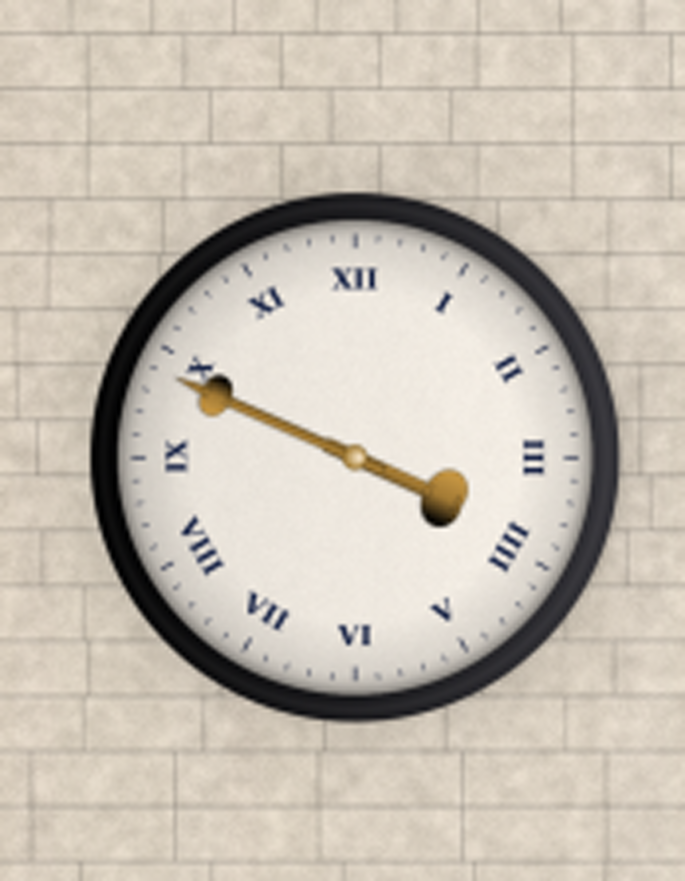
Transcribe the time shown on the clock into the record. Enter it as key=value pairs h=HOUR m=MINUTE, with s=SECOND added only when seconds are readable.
h=3 m=49
